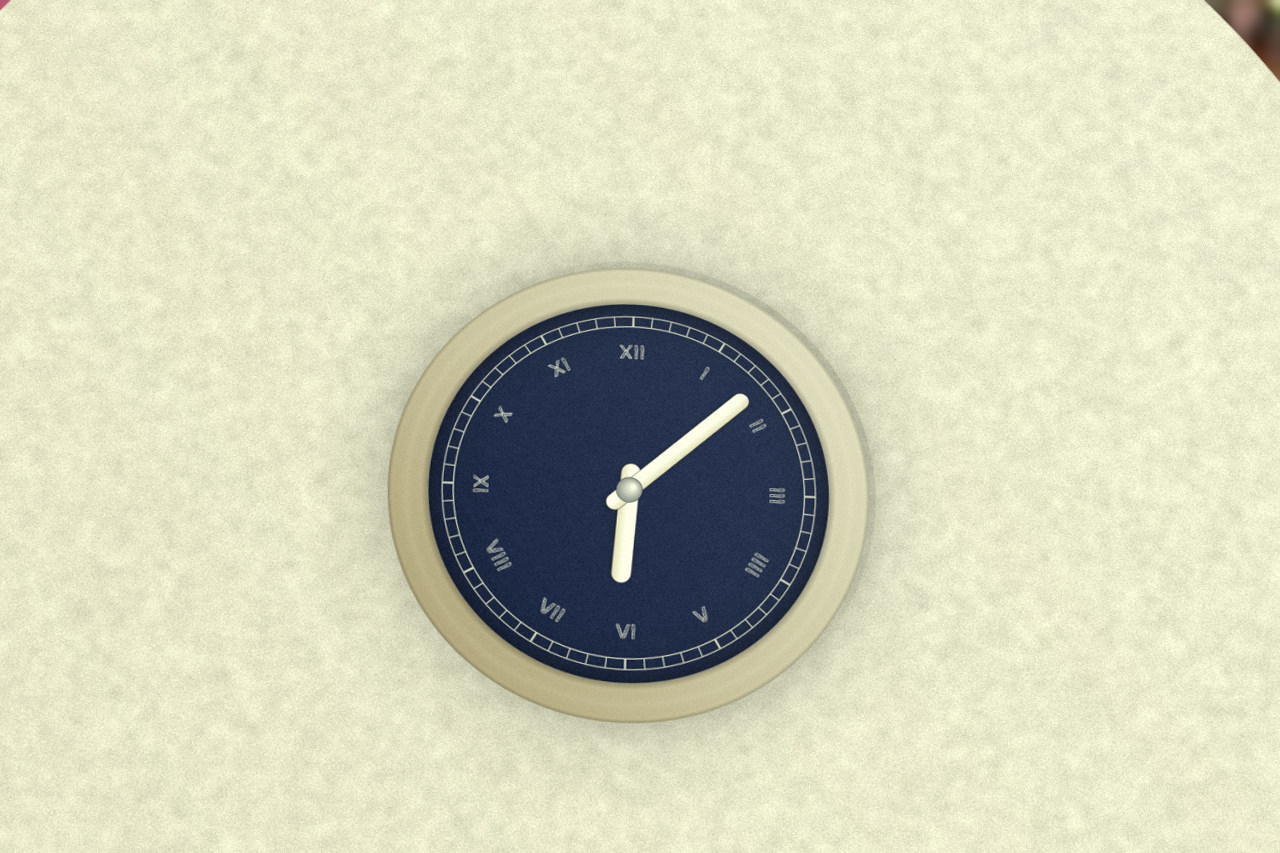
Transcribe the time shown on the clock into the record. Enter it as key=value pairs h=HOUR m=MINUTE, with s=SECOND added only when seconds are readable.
h=6 m=8
